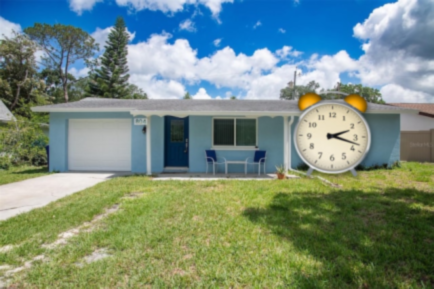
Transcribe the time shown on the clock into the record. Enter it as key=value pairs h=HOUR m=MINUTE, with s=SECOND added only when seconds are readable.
h=2 m=18
